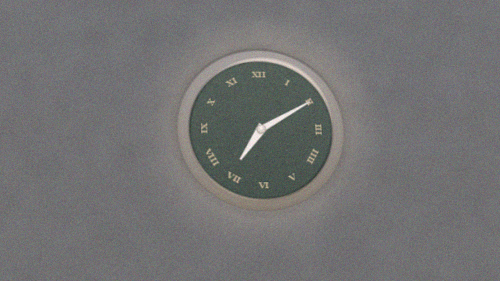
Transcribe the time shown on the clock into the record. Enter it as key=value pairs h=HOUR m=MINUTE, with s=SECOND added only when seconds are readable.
h=7 m=10
